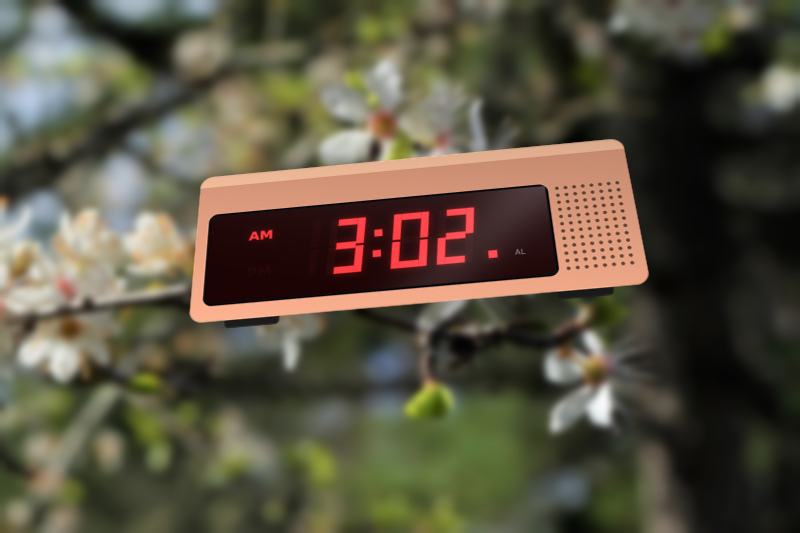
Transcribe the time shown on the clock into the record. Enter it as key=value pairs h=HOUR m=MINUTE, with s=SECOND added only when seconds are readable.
h=3 m=2
